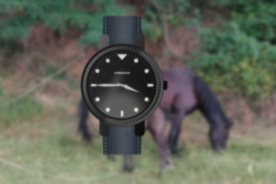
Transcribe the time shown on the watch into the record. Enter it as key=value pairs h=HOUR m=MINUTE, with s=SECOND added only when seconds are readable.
h=3 m=45
